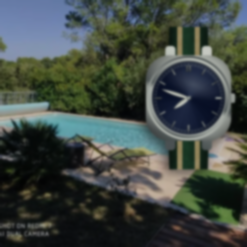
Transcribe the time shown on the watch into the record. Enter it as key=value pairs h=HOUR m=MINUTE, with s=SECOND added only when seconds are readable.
h=7 m=48
